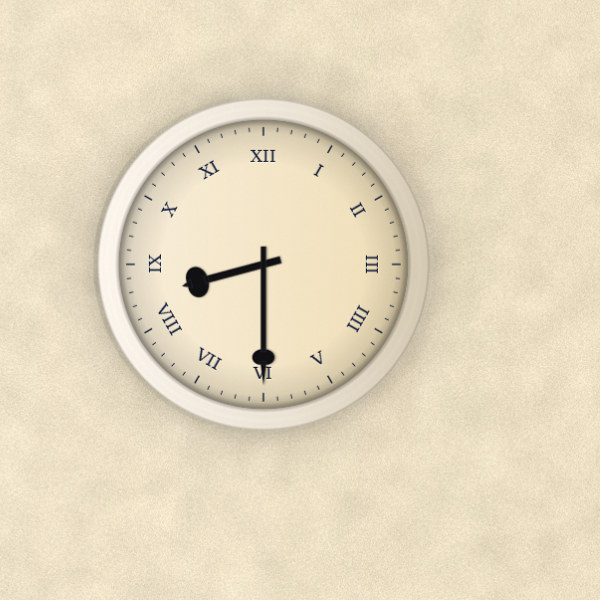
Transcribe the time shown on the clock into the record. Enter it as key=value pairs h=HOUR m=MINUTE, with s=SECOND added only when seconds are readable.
h=8 m=30
